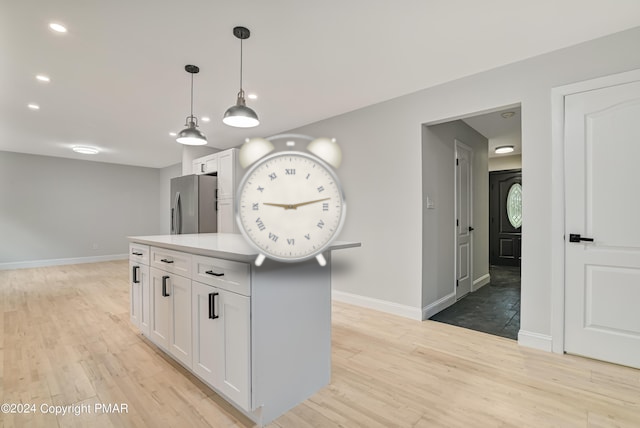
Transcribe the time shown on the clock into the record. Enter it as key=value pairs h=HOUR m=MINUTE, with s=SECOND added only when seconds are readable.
h=9 m=13
